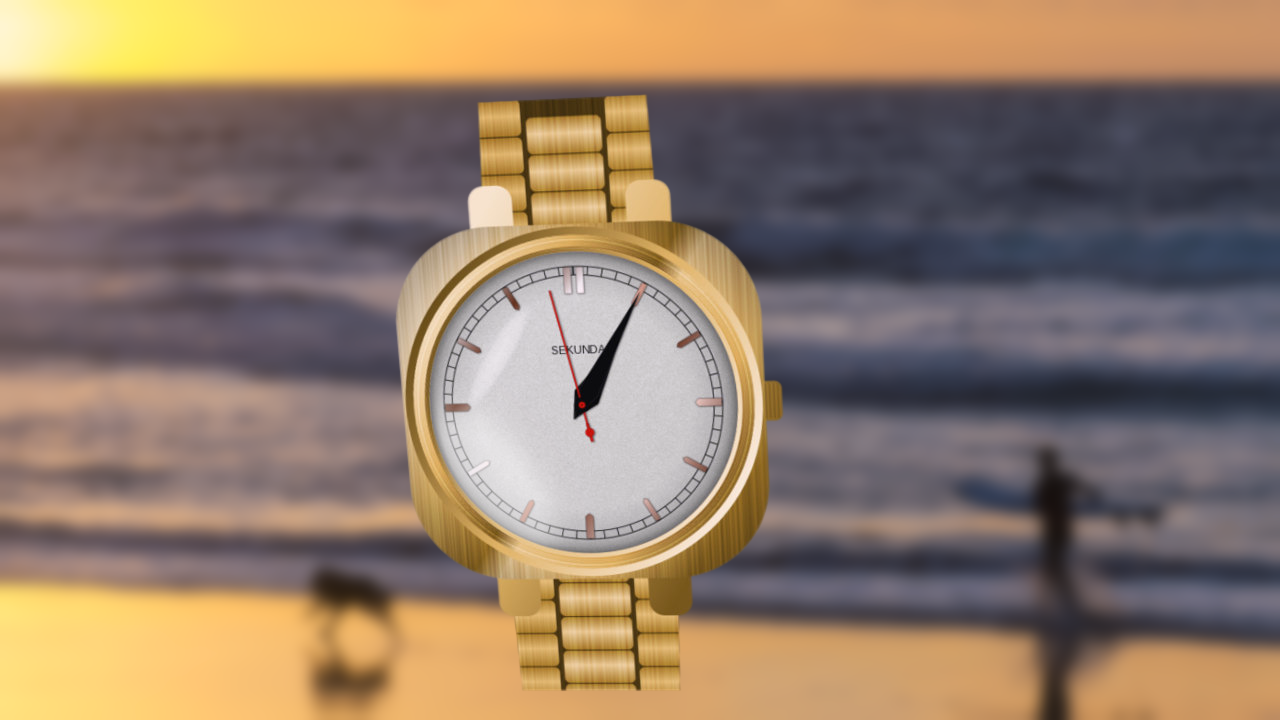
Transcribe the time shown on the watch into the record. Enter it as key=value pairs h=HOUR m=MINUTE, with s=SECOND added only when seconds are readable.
h=1 m=4 s=58
